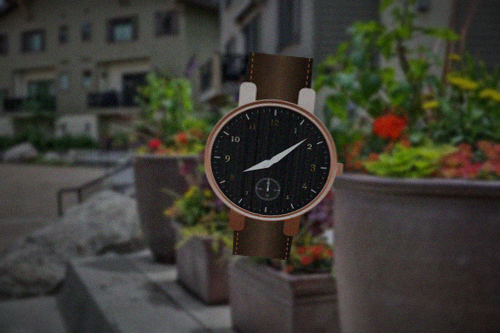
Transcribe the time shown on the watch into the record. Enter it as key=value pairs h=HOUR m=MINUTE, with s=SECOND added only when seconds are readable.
h=8 m=8
